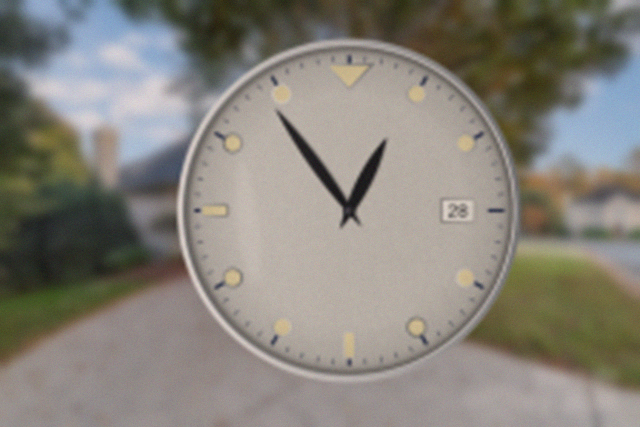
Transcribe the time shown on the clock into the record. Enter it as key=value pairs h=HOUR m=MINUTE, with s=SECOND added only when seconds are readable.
h=12 m=54
